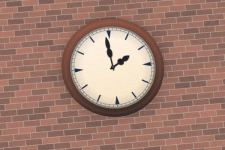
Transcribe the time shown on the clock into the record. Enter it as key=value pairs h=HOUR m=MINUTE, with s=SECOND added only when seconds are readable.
h=1 m=59
